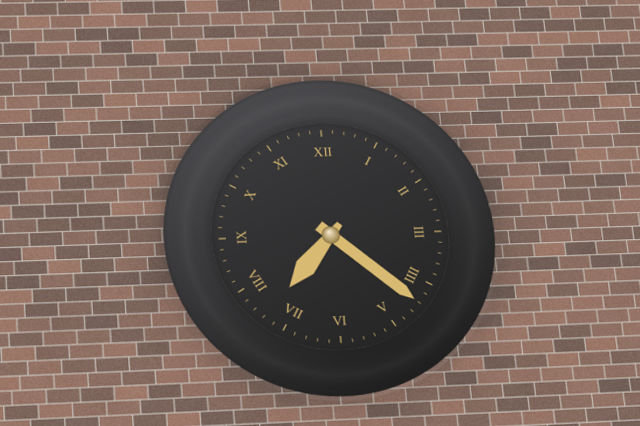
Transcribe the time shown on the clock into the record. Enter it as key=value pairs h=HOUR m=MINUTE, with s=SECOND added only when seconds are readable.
h=7 m=22
